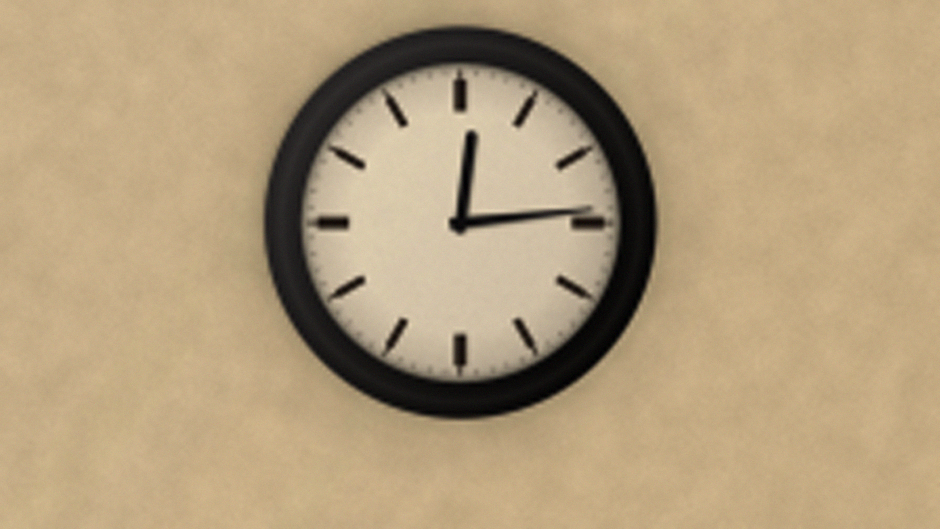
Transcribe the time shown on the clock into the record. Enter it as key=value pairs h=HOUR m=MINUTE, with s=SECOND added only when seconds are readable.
h=12 m=14
